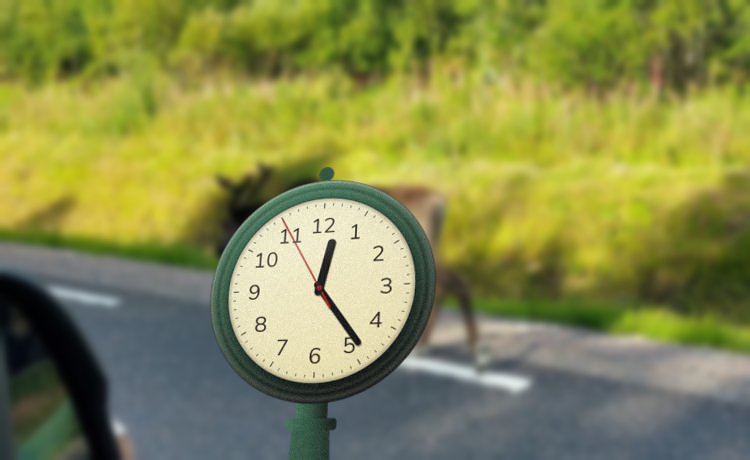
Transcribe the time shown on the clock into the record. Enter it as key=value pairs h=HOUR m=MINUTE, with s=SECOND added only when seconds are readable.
h=12 m=23 s=55
